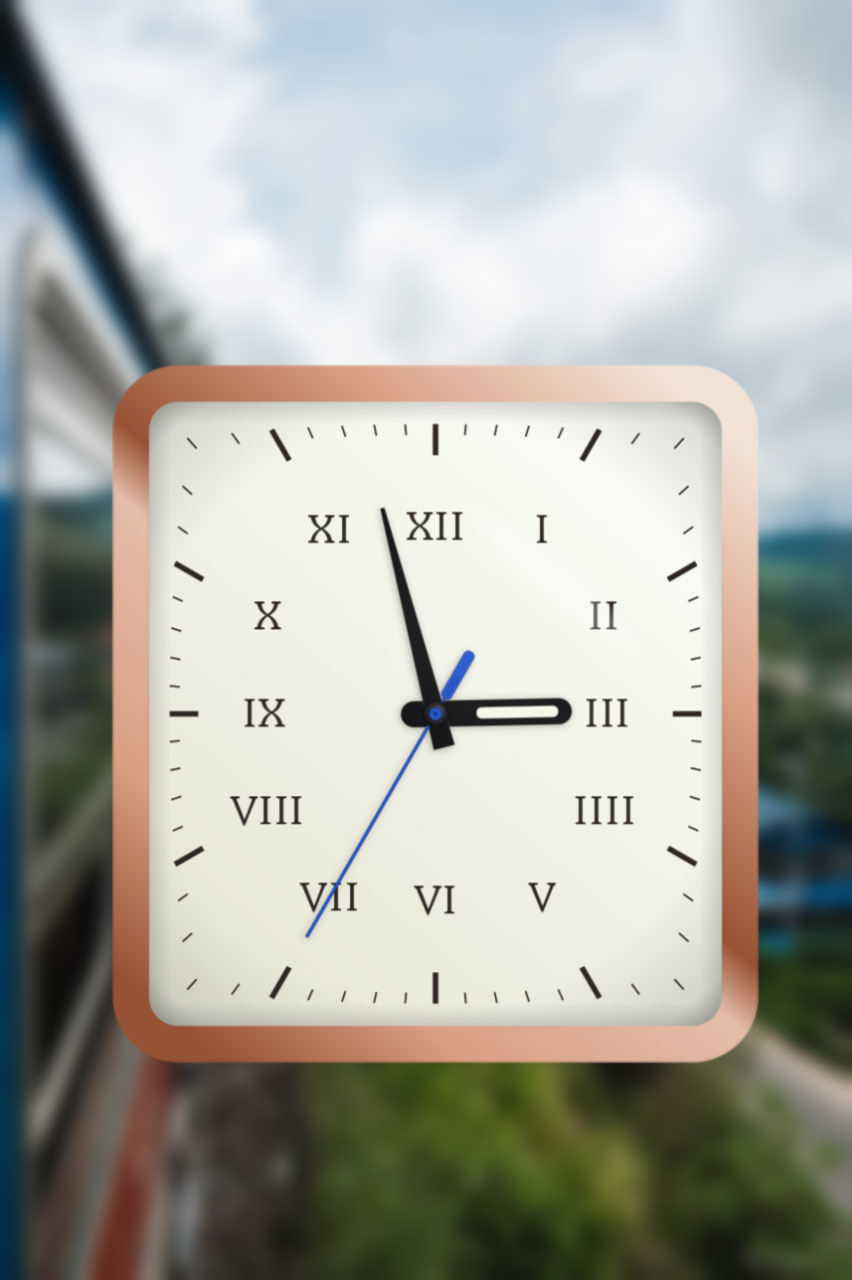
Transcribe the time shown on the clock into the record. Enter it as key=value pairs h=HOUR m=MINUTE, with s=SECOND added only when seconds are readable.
h=2 m=57 s=35
